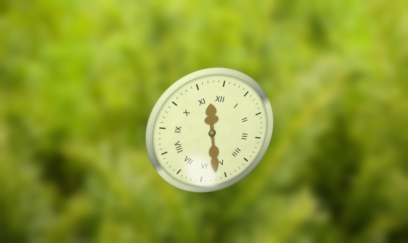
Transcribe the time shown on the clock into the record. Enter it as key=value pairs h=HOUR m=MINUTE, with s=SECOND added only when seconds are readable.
h=11 m=27
